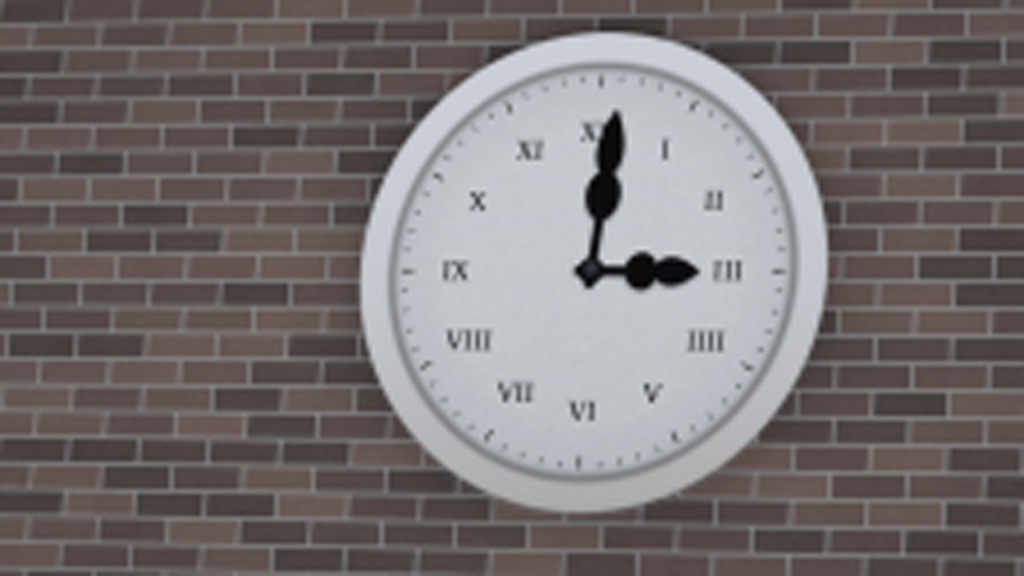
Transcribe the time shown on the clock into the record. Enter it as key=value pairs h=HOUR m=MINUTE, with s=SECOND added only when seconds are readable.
h=3 m=1
